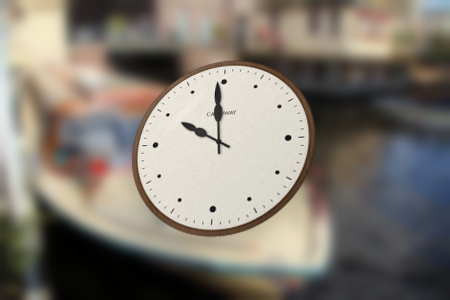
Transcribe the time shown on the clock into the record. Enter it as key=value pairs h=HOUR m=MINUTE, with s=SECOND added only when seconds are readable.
h=9 m=59
